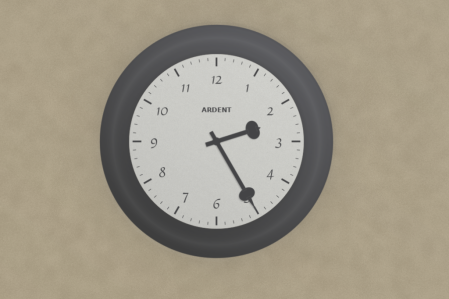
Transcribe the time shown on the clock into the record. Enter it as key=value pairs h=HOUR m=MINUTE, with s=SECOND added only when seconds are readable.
h=2 m=25
